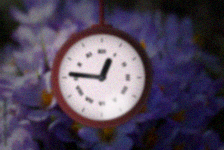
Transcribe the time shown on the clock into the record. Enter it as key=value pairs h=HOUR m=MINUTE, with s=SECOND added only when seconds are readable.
h=12 m=46
